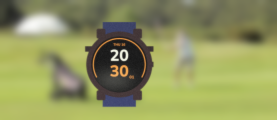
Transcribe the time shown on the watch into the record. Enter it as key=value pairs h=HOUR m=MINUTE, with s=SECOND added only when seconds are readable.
h=20 m=30
